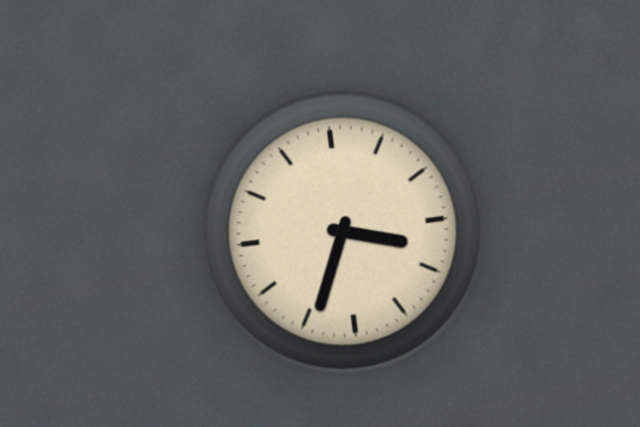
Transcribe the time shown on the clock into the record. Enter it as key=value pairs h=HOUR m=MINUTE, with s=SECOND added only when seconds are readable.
h=3 m=34
